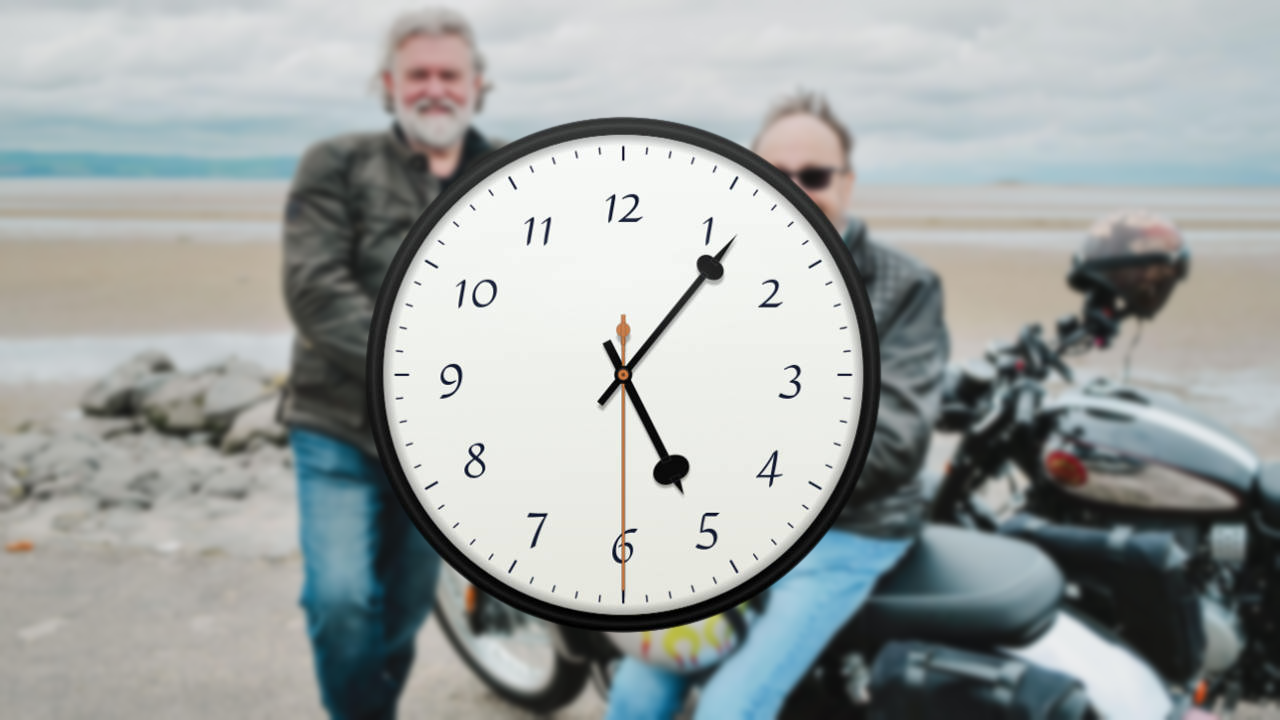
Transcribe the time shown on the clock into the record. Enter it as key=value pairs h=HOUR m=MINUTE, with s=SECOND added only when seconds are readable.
h=5 m=6 s=30
